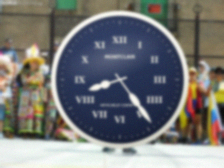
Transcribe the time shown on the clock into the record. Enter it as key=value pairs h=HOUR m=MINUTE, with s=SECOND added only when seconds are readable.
h=8 m=24
